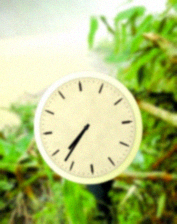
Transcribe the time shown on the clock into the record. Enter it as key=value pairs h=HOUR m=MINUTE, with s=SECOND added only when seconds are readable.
h=7 m=37
